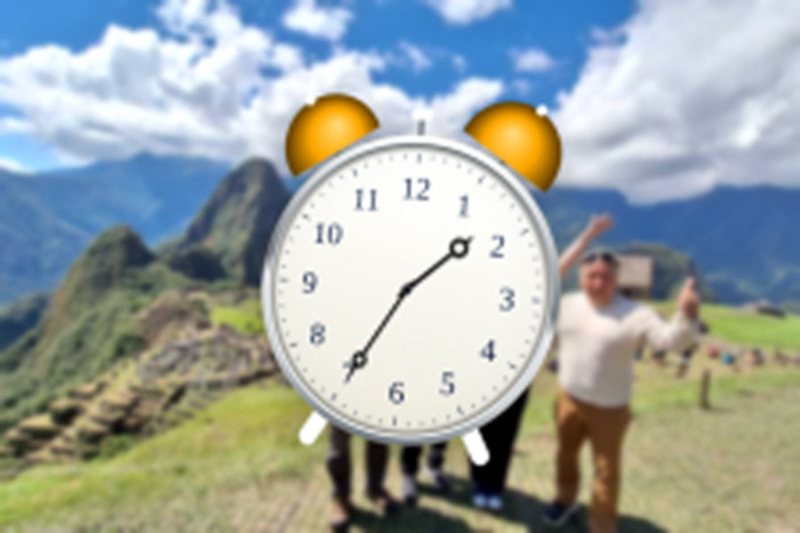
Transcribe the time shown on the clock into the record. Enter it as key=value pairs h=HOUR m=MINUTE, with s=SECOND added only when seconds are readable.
h=1 m=35
